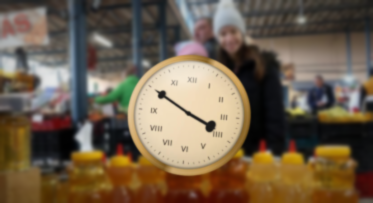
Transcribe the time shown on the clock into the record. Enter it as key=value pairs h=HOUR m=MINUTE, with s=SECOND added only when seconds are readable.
h=3 m=50
